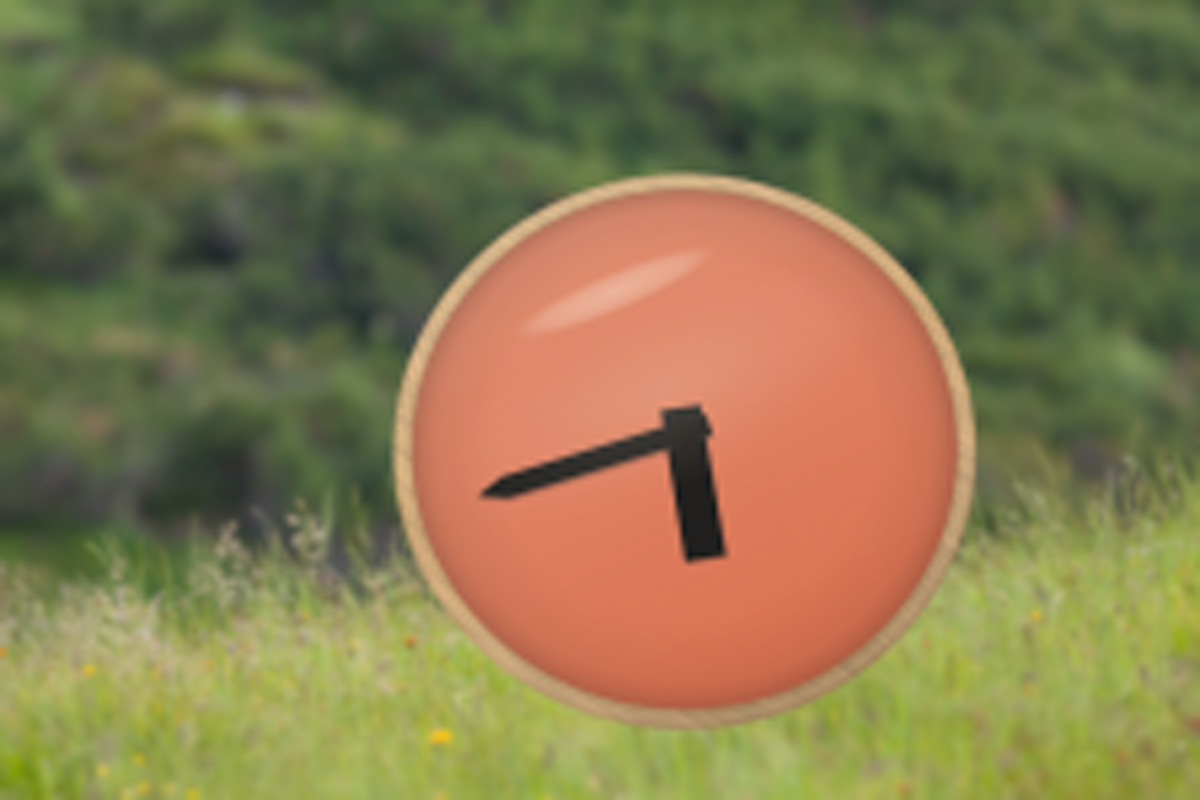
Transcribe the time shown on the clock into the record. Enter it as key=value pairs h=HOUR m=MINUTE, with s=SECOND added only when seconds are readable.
h=5 m=42
